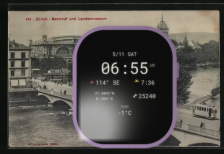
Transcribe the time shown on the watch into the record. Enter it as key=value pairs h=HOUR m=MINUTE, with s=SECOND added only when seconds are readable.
h=6 m=55
